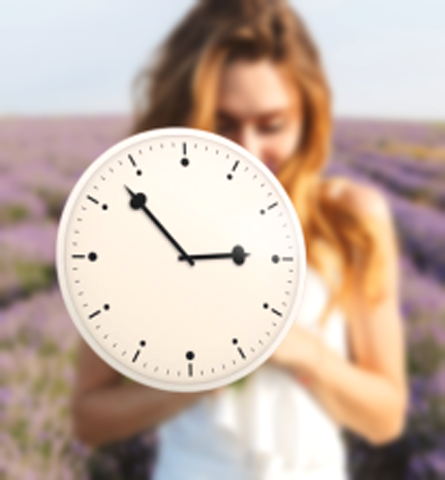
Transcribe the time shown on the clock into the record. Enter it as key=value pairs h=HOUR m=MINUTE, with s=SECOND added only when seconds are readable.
h=2 m=53
